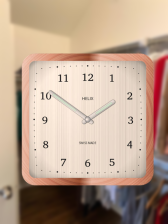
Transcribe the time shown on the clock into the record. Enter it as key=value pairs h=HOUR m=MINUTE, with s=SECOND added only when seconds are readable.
h=1 m=51
